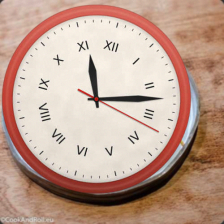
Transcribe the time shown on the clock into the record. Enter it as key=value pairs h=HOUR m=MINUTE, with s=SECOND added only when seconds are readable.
h=11 m=12 s=17
